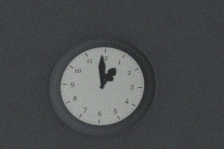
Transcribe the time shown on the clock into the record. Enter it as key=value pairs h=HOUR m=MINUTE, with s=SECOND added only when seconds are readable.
h=12 m=59
